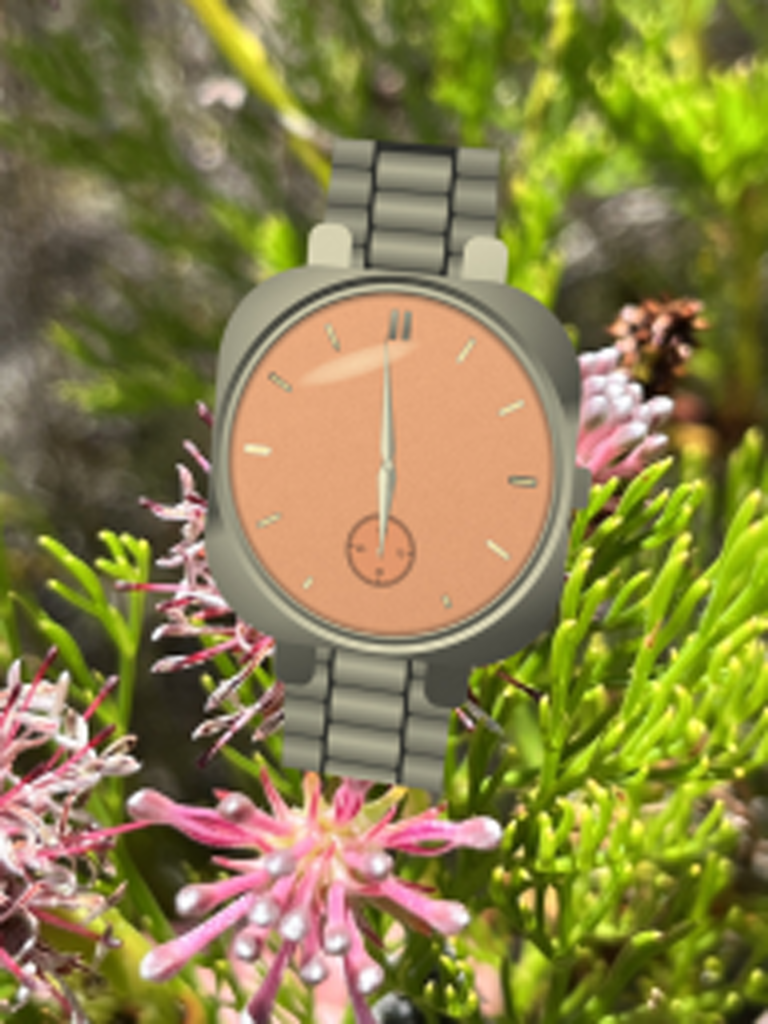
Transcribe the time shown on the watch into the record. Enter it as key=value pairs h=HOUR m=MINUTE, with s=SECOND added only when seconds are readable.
h=5 m=59
